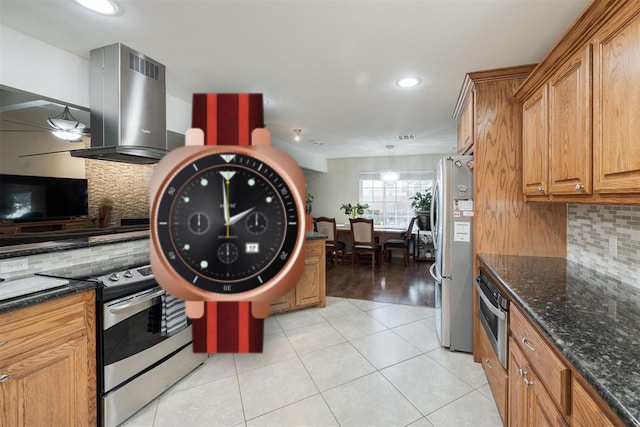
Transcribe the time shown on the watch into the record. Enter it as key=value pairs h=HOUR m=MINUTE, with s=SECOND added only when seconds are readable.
h=1 m=59
